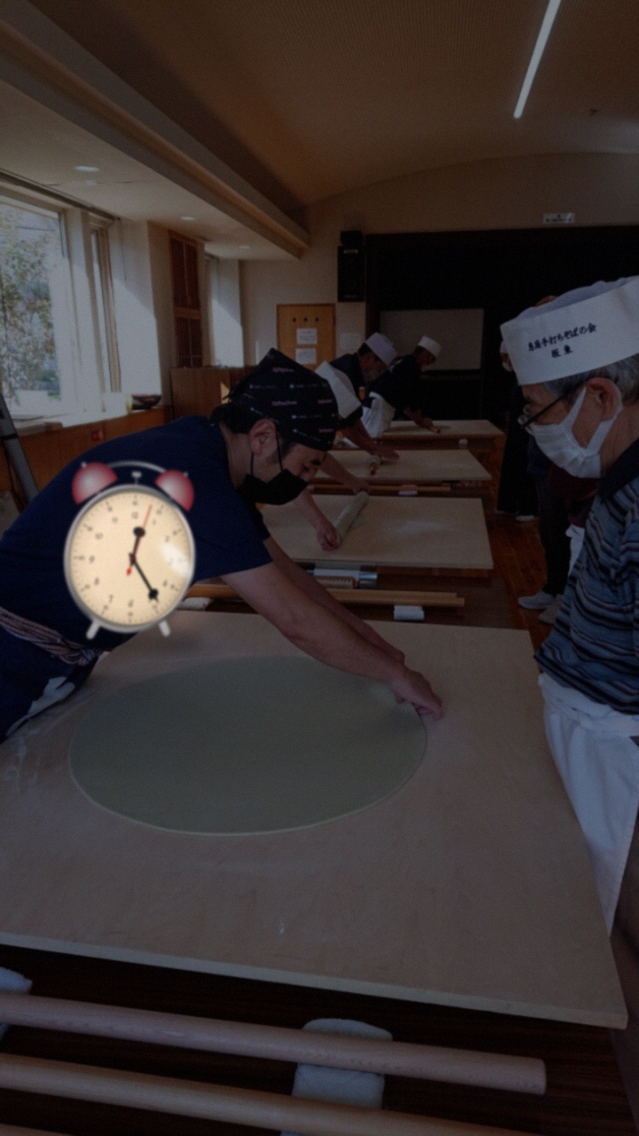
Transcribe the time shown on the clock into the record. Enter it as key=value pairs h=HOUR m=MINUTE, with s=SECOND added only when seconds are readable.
h=12 m=24 s=3
